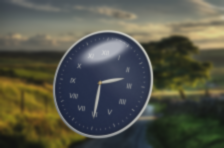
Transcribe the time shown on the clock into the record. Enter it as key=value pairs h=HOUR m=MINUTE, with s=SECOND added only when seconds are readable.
h=2 m=30
